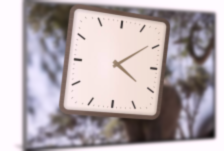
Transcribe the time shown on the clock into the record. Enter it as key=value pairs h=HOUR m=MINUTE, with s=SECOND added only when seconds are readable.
h=4 m=9
